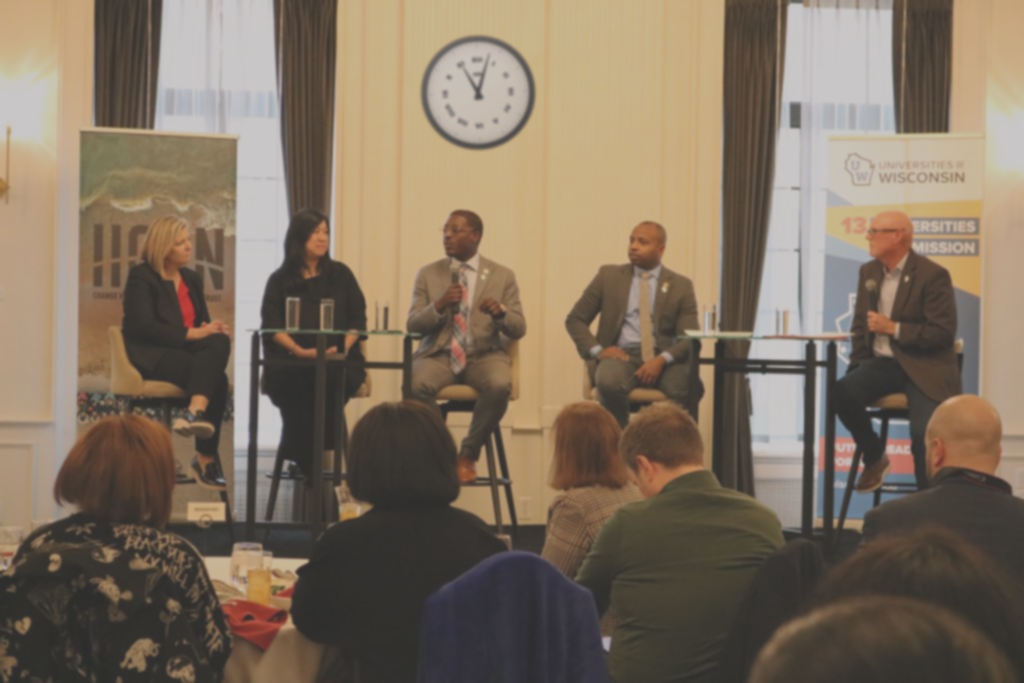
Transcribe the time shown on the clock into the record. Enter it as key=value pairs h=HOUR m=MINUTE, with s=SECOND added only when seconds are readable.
h=11 m=3
